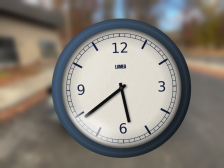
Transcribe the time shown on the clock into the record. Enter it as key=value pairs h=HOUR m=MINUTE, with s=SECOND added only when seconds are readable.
h=5 m=39
